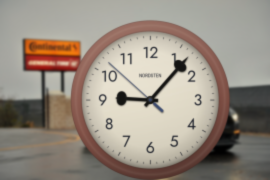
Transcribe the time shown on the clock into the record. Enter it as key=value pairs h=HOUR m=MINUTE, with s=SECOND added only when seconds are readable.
h=9 m=6 s=52
